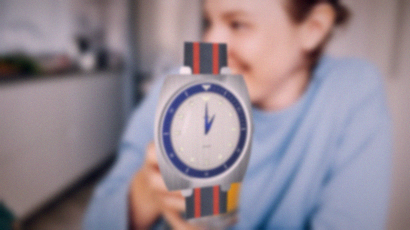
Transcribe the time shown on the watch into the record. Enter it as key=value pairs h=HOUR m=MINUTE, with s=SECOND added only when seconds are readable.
h=1 m=0
